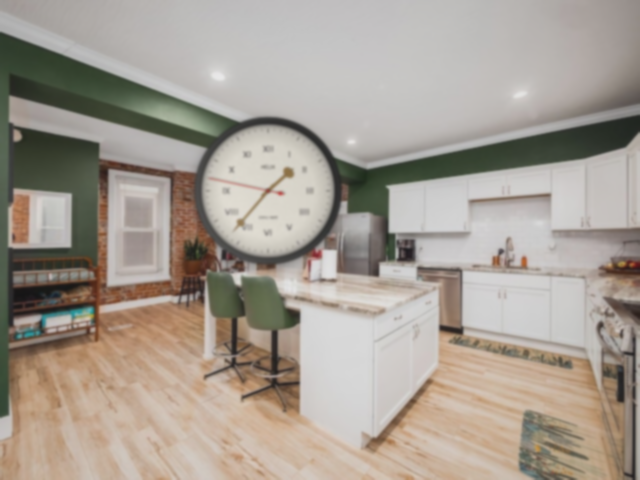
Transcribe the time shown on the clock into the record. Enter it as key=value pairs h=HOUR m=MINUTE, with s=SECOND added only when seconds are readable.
h=1 m=36 s=47
